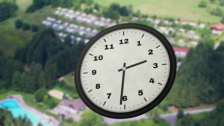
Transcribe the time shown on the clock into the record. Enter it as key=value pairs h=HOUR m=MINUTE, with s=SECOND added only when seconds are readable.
h=2 m=31
